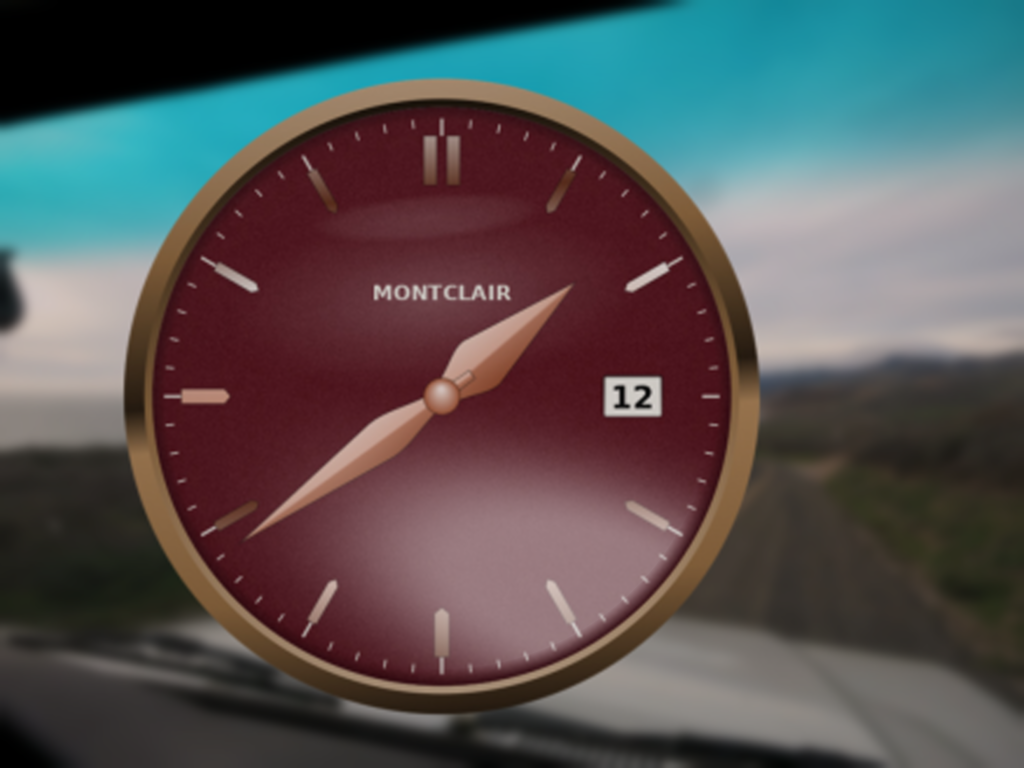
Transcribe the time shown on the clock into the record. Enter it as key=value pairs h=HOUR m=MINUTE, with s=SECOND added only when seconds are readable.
h=1 m=39
